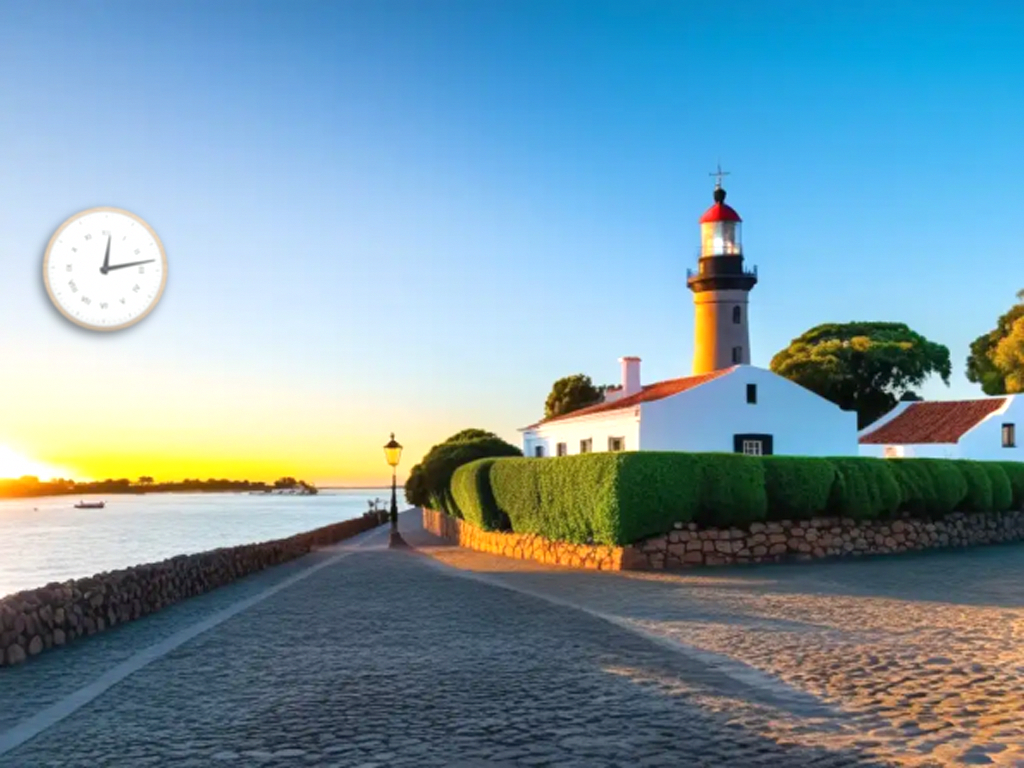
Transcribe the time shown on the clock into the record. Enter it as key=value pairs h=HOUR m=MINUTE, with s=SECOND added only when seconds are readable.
h=12 m=13
